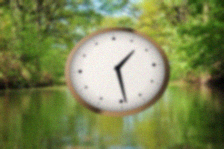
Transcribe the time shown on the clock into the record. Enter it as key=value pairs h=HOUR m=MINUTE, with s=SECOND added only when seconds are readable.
h=1 m=29
